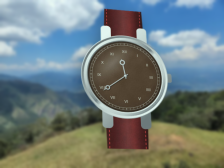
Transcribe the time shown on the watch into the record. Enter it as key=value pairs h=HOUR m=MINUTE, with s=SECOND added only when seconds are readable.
h=11 m=39
